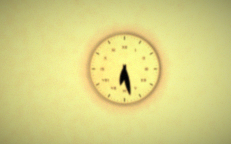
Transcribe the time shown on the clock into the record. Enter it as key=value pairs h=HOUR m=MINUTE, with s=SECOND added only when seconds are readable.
h=6 m=28
